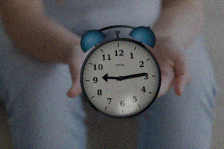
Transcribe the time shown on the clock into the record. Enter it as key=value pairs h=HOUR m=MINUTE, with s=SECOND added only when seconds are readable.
h=9 m=14
